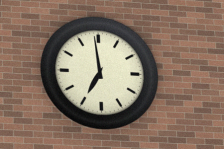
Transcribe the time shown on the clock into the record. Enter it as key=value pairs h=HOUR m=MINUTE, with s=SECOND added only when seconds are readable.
h=6 m=59
